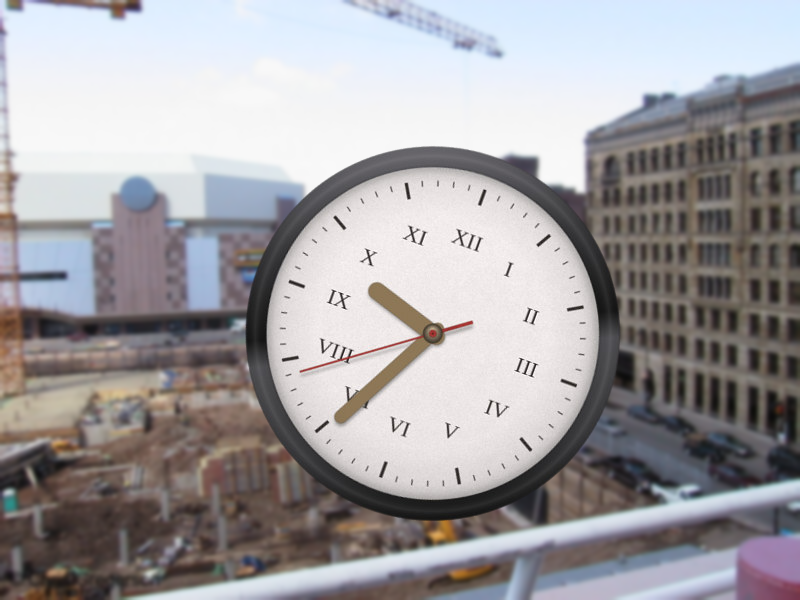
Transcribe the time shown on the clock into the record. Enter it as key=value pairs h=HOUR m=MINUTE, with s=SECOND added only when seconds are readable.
h=9 m=34 s=39
